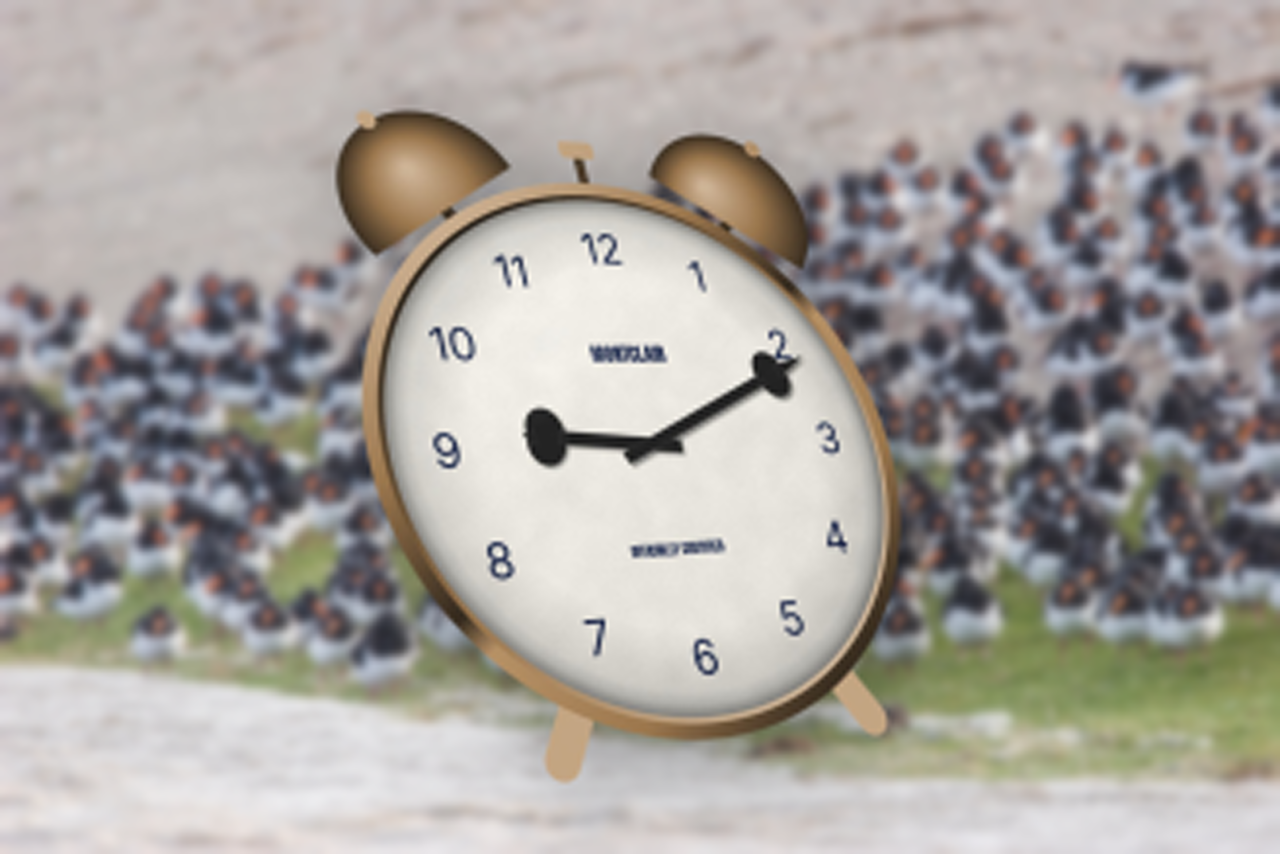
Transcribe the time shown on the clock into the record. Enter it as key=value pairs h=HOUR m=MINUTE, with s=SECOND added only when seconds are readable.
h=9 m=11
